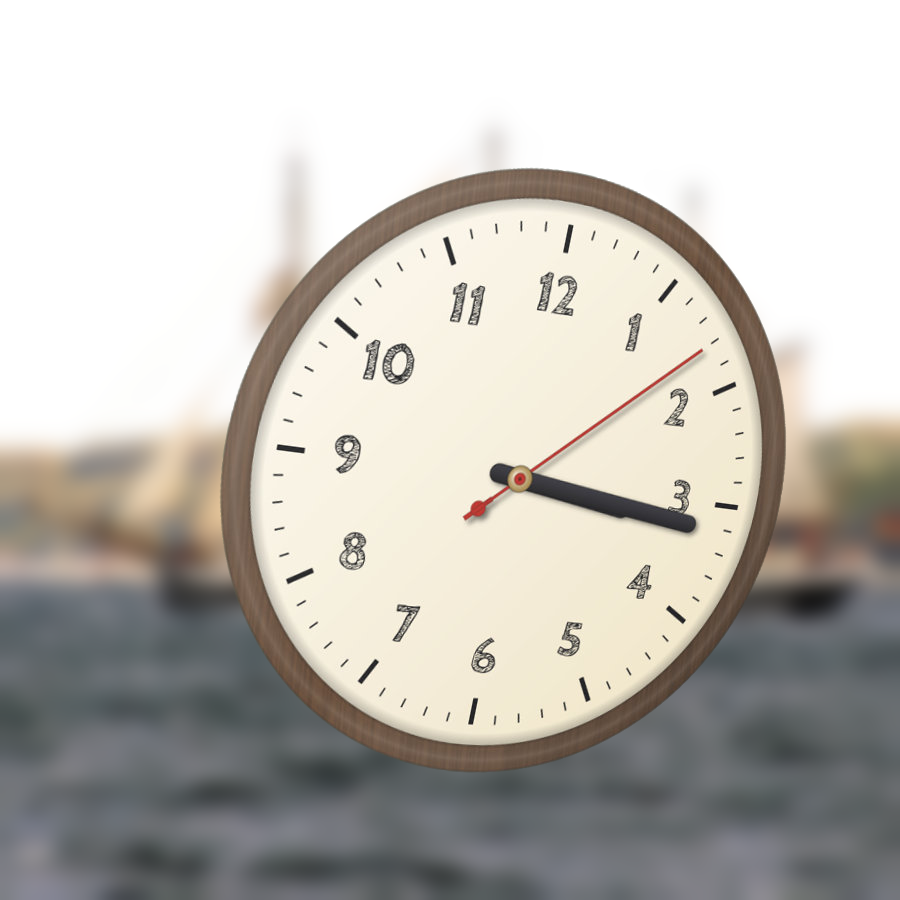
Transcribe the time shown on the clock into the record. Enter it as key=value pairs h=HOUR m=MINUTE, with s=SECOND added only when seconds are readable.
h=3 m=16 s=8
